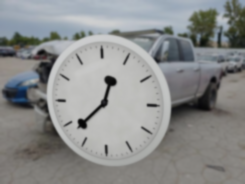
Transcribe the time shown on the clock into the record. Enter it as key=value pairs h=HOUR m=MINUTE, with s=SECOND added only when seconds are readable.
h=12 m=38
